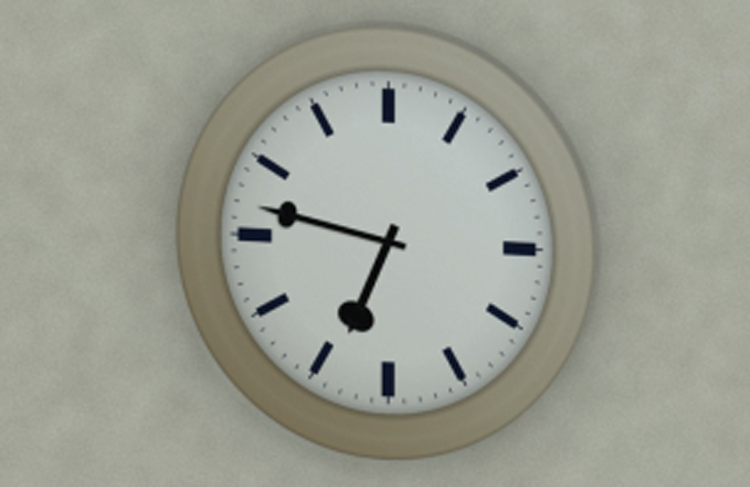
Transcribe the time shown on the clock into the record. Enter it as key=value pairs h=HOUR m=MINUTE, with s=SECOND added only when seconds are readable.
h=6 m=47
